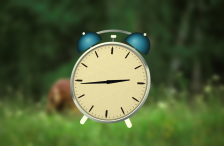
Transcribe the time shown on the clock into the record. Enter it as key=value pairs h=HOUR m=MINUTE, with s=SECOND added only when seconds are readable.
h=2 m=44
